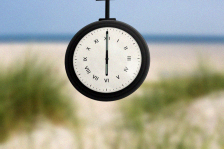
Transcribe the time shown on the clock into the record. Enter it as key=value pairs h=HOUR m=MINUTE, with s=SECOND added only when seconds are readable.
h=6 m=0
